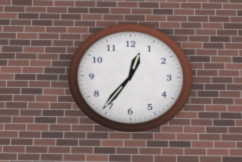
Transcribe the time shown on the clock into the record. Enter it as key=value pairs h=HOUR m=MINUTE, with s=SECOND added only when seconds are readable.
h=12 m=36
